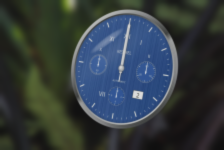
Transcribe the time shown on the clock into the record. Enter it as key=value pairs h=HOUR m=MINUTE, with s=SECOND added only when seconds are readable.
h=12 m=0
